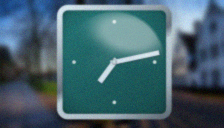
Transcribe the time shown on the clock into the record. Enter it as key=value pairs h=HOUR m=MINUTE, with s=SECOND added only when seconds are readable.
h=7 m=13
